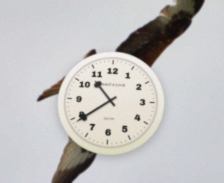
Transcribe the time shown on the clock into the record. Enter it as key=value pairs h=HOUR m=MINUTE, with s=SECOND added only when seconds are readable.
h=10 m=39
